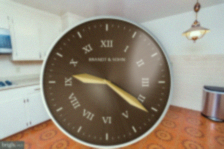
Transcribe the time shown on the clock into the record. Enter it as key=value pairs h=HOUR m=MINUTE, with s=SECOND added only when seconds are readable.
h=9 m=21
